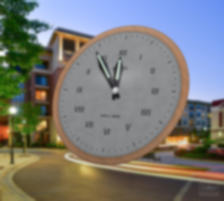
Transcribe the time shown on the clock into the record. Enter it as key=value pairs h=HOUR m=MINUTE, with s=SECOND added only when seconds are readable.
h=11 m=54
